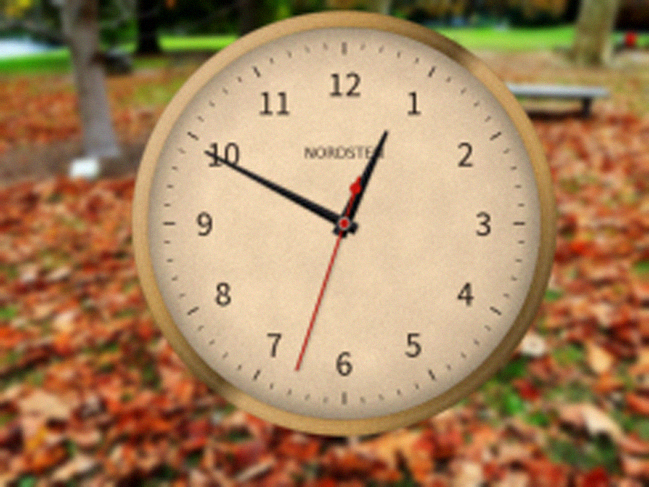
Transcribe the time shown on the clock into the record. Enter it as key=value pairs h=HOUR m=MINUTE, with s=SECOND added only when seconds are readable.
h=12 m=49 s=33
